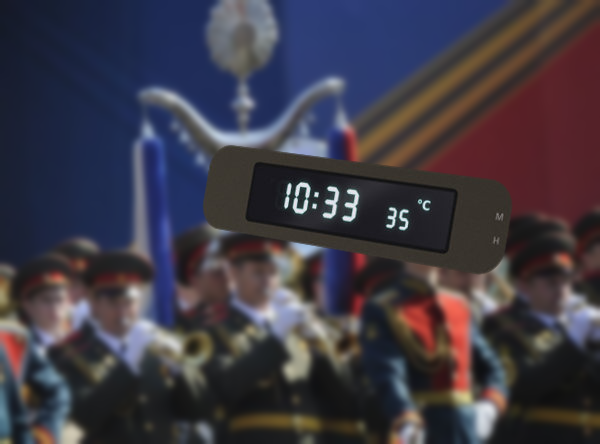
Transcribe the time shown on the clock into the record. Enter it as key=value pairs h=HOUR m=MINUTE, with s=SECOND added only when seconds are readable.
h=10 m=33
